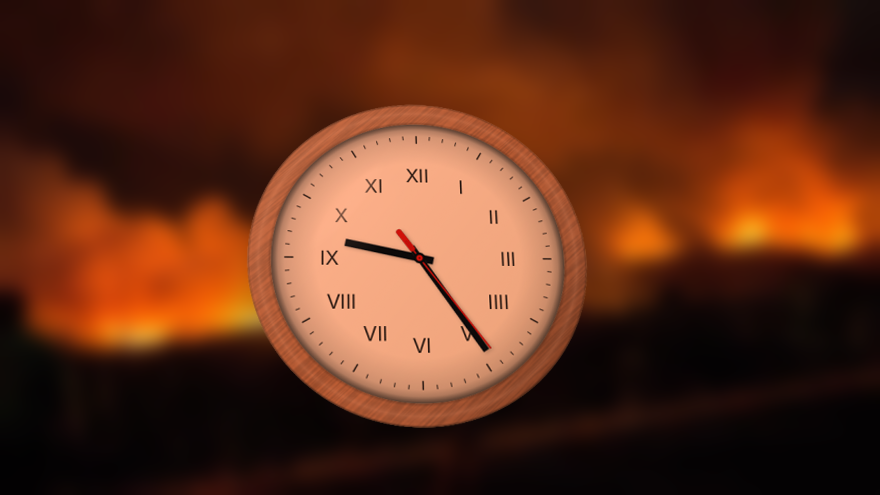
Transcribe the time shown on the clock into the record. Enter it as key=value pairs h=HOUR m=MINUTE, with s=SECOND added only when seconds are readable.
h=9 m=24 s=24
